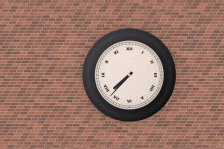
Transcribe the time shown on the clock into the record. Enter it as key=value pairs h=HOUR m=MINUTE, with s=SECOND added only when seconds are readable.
h=7 m=37
